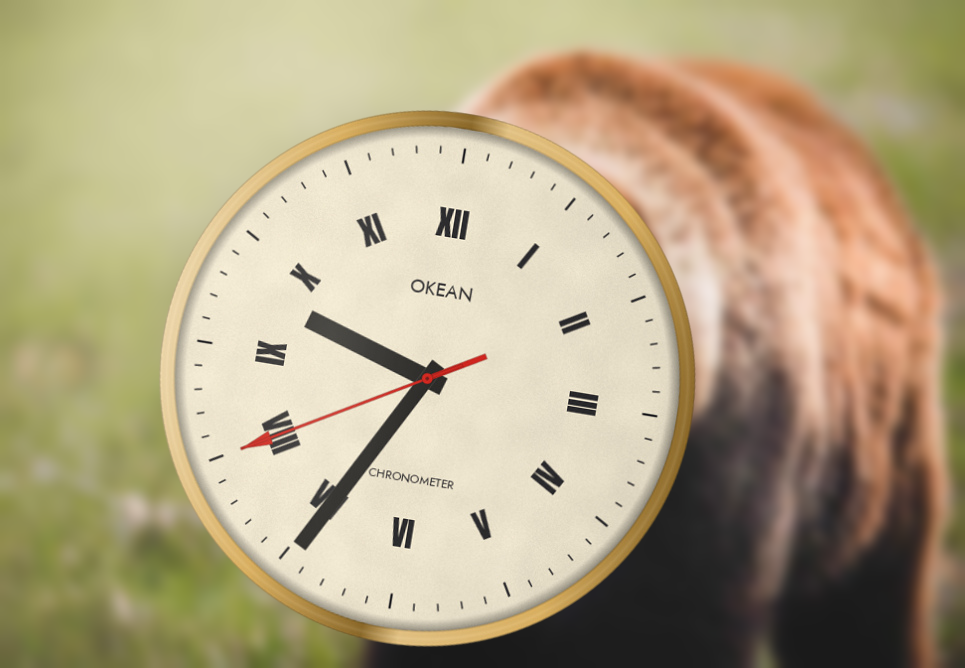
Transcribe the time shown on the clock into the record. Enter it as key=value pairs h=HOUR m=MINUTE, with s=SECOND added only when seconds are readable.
h=9 m=34 s=40
